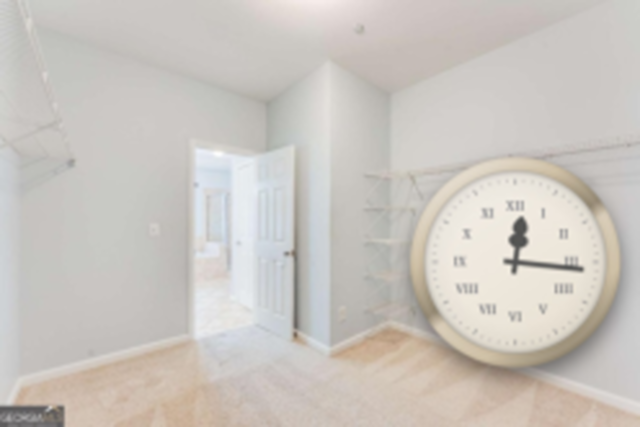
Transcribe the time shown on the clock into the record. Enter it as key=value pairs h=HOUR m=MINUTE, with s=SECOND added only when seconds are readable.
h=12 m=16
